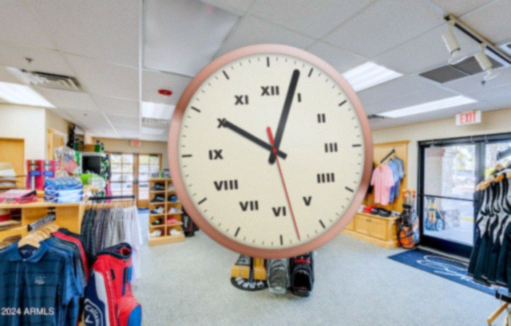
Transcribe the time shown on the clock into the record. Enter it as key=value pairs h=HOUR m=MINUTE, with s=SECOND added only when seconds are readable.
h=10 m=3 s=28
